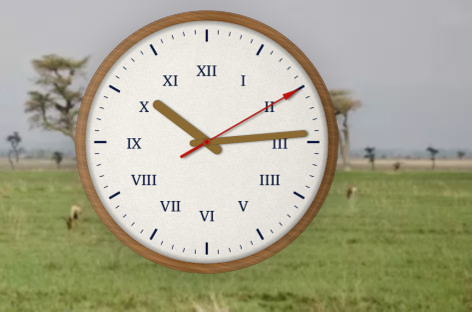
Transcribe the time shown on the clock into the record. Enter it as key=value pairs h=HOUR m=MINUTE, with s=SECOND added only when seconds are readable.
h=10 m=14 s=10
